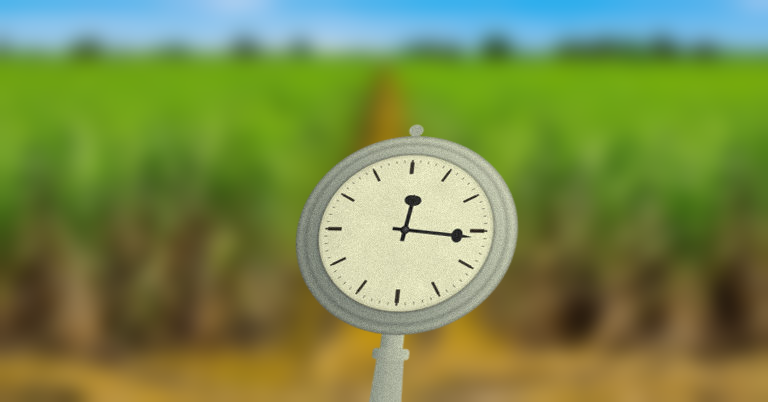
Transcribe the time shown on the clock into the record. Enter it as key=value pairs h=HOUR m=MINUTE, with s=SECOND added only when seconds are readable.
h=12 m=16
